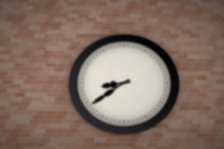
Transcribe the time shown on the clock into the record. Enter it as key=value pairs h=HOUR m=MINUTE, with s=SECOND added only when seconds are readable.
h=8 m=39
